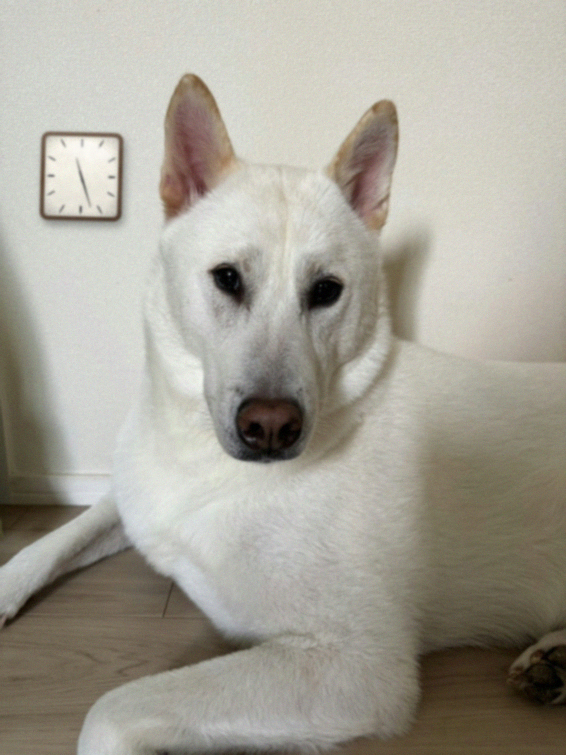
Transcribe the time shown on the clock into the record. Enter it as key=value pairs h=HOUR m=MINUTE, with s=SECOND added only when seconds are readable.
h=11 m=27
